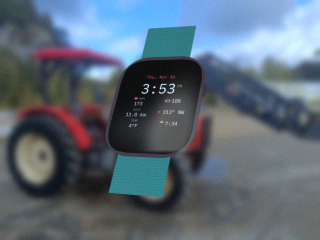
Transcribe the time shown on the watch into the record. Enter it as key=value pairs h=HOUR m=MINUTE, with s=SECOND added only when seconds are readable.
h=3 m=53
